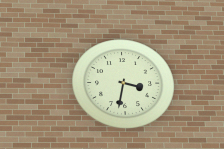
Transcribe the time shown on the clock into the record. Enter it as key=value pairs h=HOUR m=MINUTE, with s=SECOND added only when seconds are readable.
h=3 m=32
